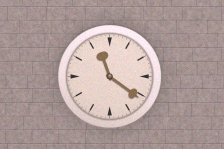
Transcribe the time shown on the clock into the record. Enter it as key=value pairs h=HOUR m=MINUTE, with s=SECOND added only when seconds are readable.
h=11 m=21
